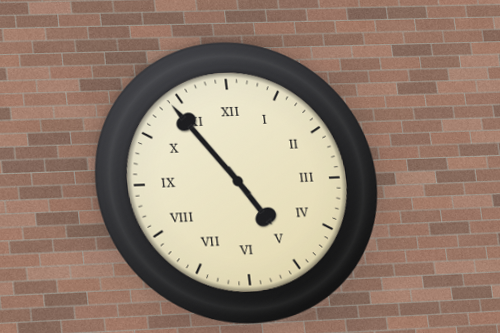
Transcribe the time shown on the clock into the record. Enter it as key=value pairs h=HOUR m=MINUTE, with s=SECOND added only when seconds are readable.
h=4 m=54
